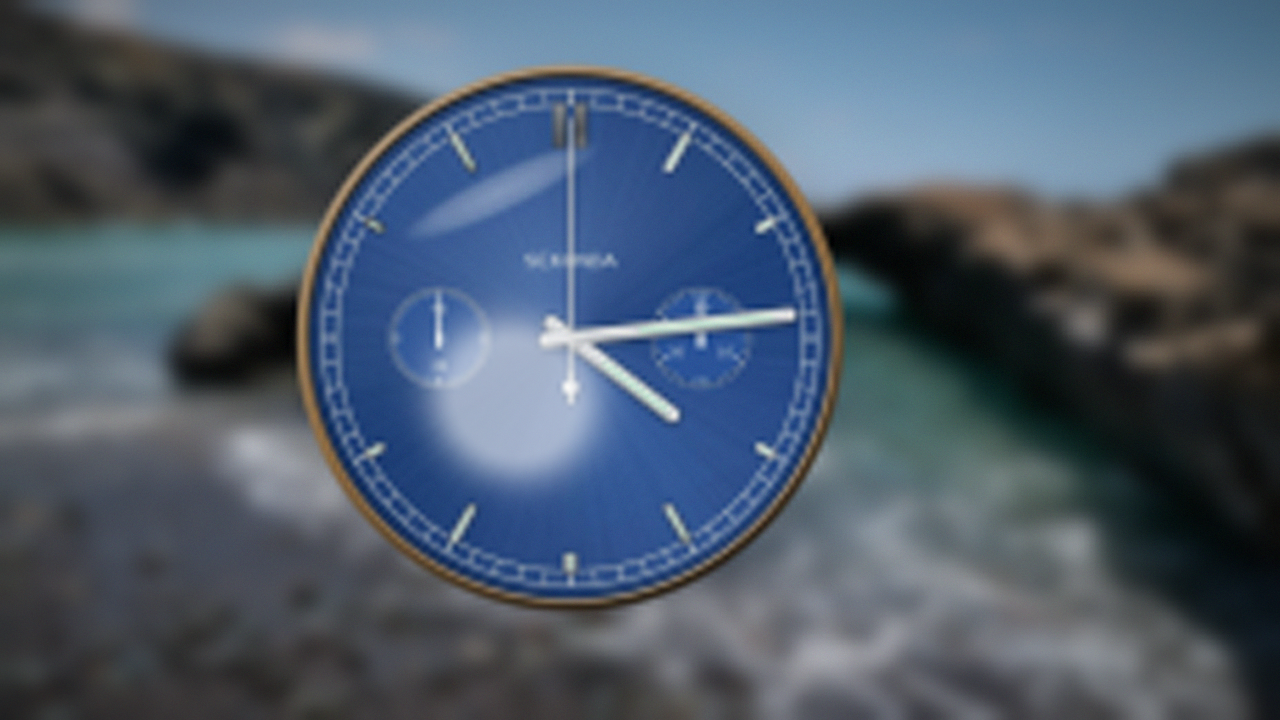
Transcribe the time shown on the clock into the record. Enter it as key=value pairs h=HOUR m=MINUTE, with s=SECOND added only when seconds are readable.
h=4 m=14
